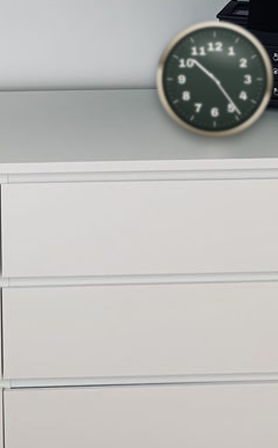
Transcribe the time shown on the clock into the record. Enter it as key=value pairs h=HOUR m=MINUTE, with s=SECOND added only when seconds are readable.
h=10 m=24
